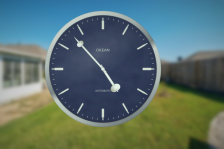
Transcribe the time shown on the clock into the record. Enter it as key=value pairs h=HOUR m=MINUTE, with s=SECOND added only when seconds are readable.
h=4 m=53
